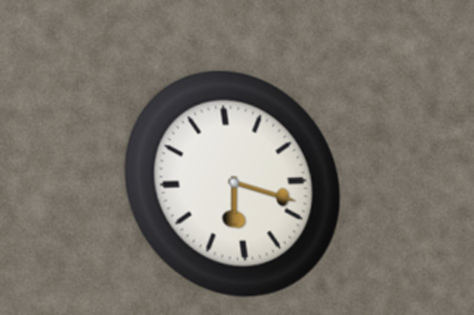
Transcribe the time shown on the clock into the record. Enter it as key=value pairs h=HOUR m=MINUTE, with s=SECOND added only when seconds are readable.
h=6 m=18
